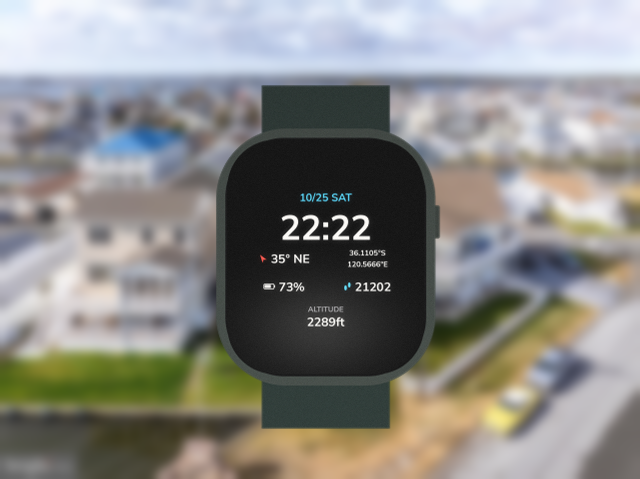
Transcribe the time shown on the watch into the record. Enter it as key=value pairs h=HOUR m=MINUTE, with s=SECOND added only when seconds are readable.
h=22 m=22
